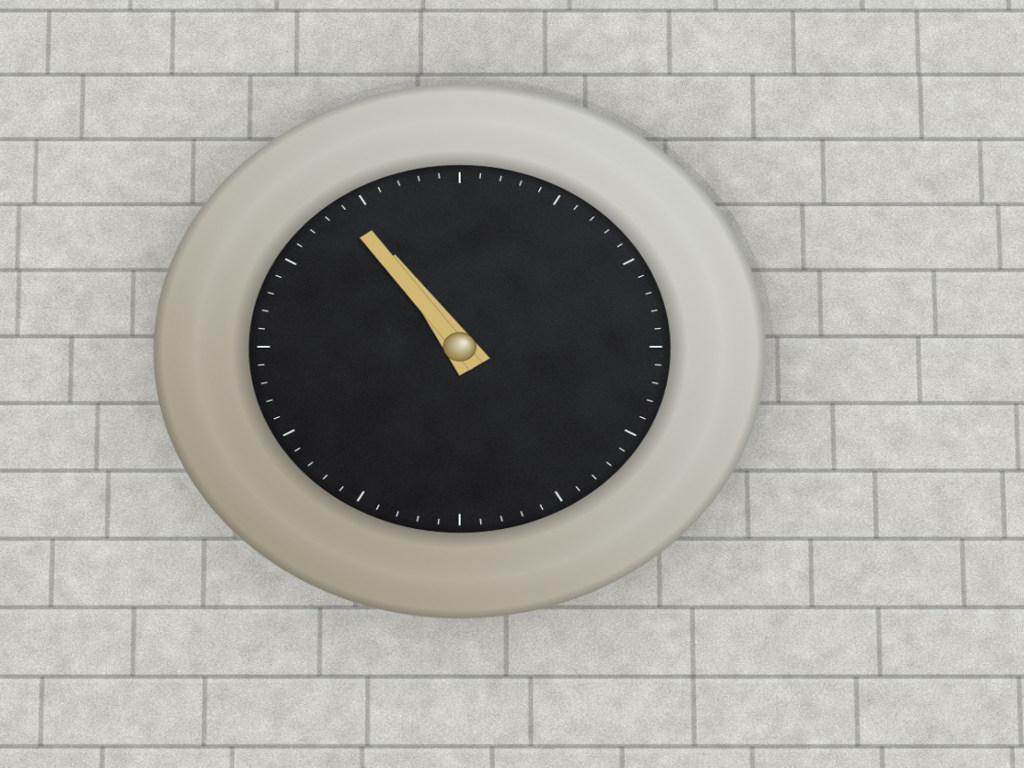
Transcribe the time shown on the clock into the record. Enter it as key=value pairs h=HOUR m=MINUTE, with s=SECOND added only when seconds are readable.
h=10 m=54
